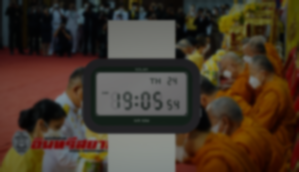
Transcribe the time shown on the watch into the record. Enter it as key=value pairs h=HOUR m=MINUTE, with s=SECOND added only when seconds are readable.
h=19 m=5
